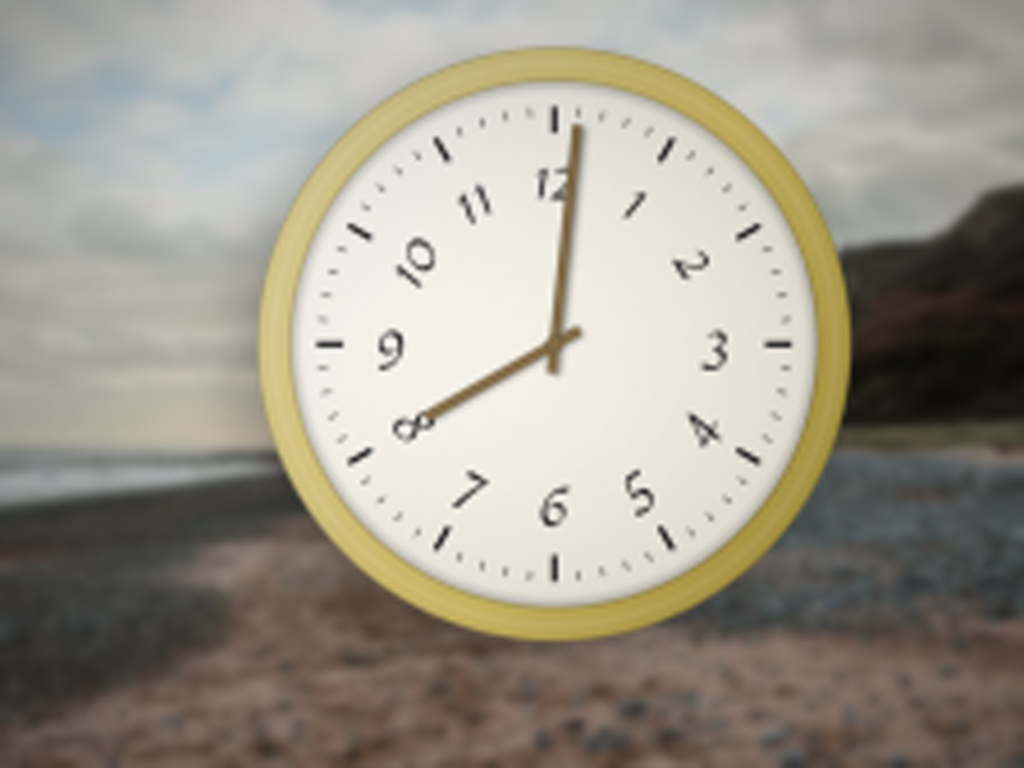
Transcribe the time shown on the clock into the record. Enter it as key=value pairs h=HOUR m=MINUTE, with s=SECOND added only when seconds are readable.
h=8 m=1
